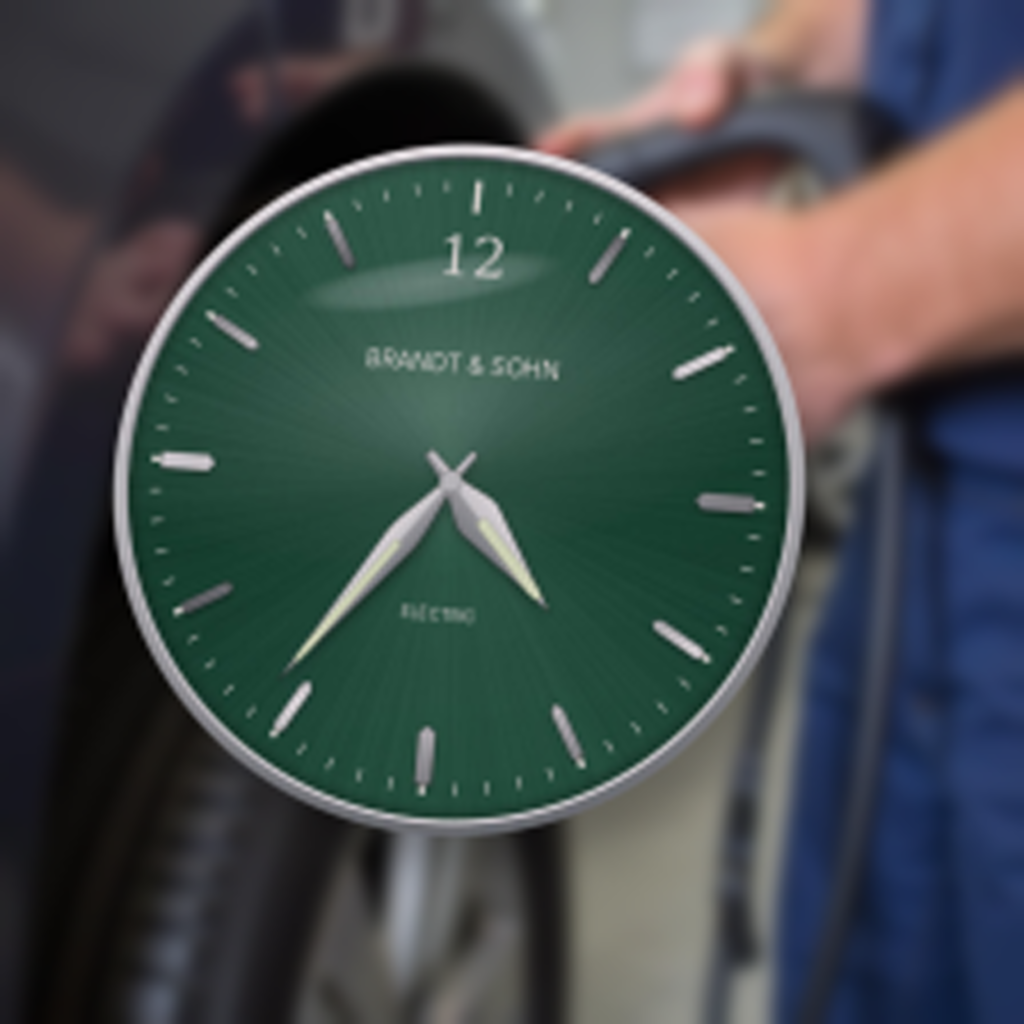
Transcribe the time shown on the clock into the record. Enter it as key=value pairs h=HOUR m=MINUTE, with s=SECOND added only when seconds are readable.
h=4 m=36
